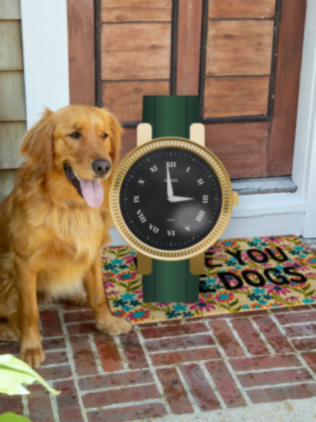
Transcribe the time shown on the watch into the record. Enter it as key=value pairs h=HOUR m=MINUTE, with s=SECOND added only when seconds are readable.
h=2 m=59
